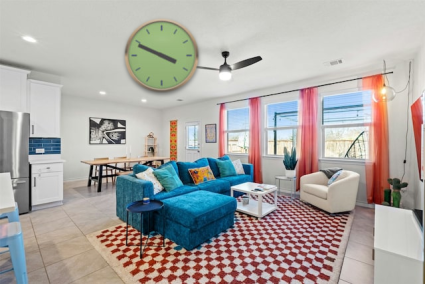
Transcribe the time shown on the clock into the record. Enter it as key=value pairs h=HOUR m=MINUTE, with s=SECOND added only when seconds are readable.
h=3 m=49
